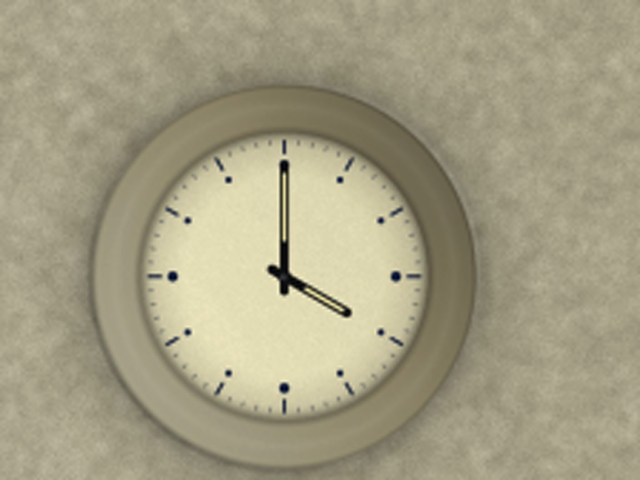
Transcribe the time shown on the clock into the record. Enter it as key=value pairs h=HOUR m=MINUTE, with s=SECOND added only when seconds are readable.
h=4 m=0
